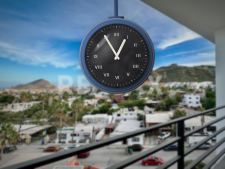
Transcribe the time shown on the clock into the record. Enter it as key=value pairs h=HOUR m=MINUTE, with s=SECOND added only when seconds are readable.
h=12 m=55
